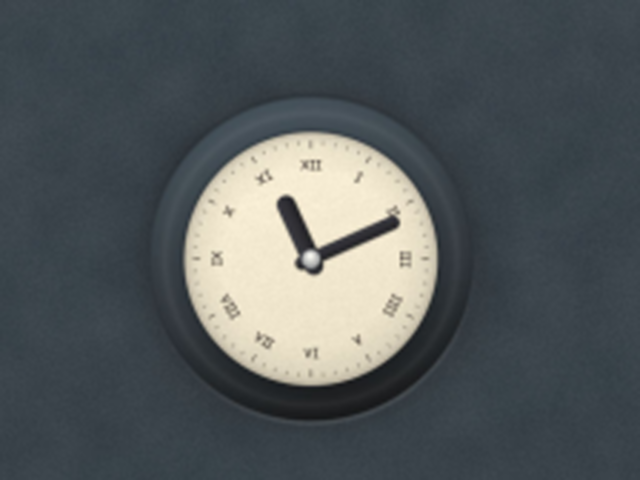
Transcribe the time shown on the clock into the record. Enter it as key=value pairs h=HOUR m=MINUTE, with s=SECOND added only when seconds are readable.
h=11 m=11
